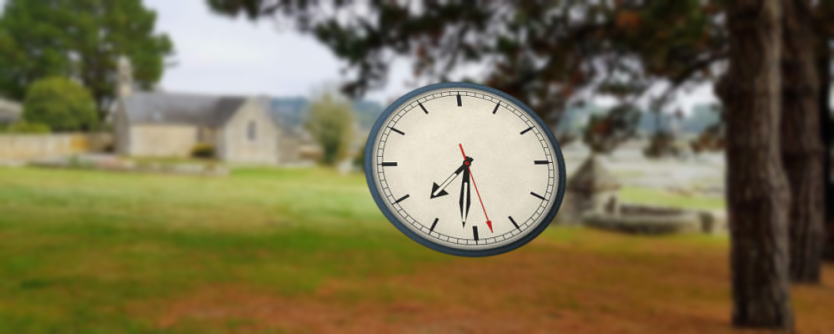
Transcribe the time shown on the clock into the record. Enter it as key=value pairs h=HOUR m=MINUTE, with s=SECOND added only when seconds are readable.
h=7 m=31 s=28
